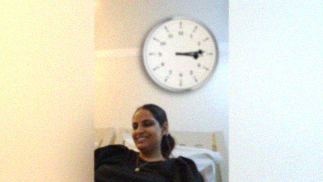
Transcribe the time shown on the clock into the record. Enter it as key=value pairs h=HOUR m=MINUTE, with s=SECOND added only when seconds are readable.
h=3 m=14
